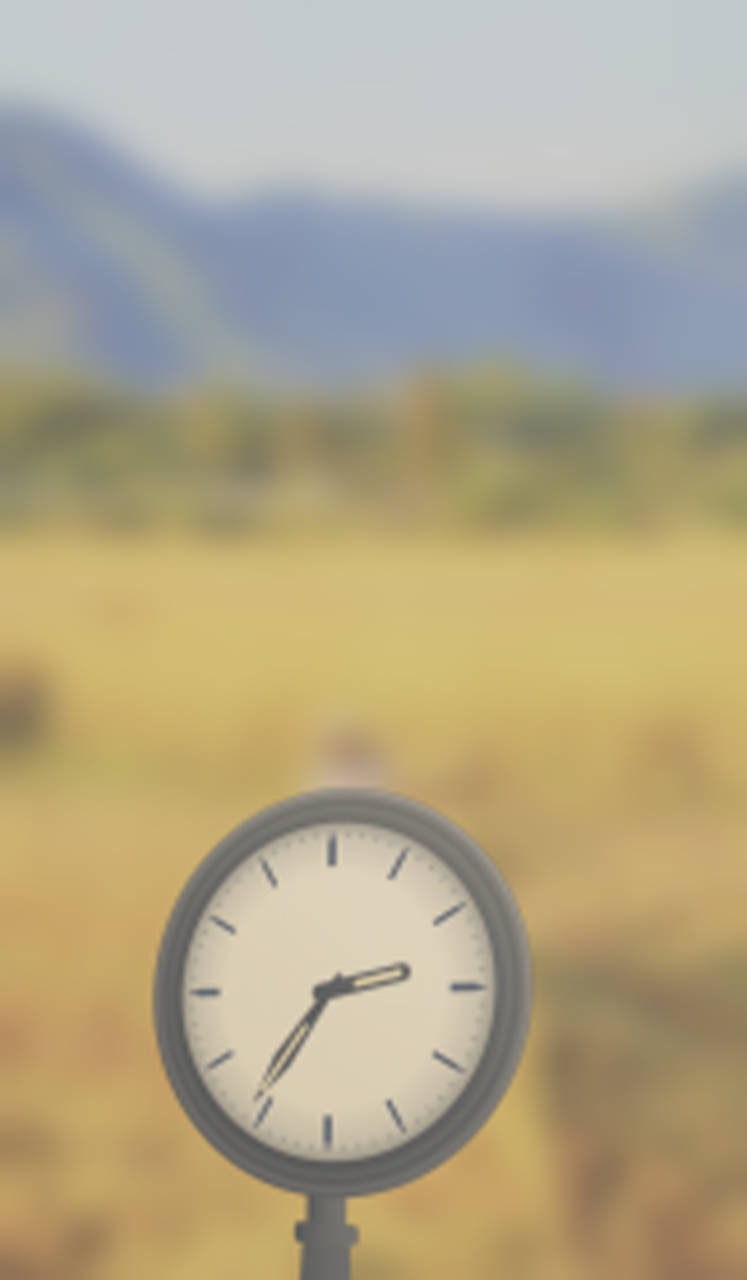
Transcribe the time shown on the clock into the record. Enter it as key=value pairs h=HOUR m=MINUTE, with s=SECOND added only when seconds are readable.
h=2 m=36
